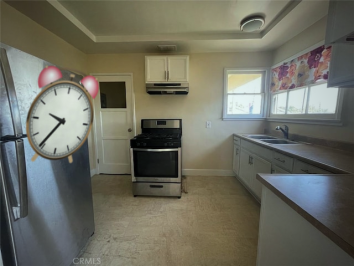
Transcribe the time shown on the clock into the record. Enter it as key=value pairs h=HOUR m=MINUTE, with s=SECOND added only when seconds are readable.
h=9 m=36
